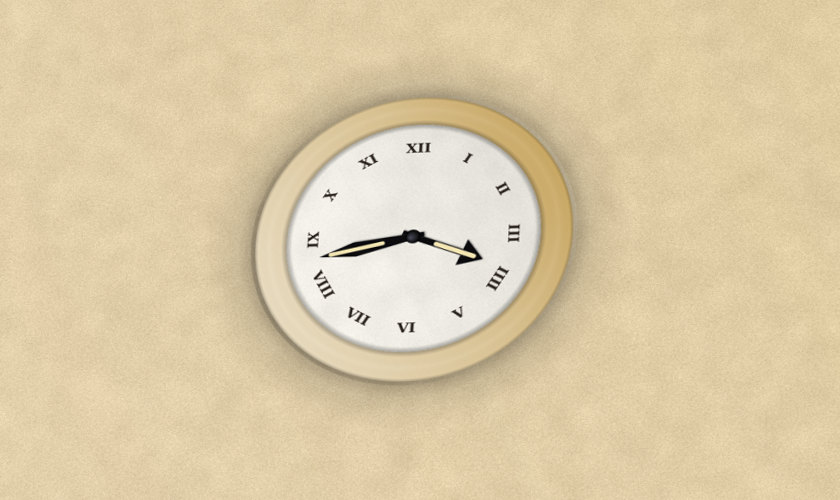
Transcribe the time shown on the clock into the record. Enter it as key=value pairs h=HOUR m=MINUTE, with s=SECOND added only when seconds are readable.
h=3 m=43
